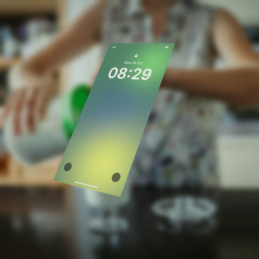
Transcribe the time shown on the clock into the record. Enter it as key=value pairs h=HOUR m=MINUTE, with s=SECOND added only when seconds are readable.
h=8 m=29
